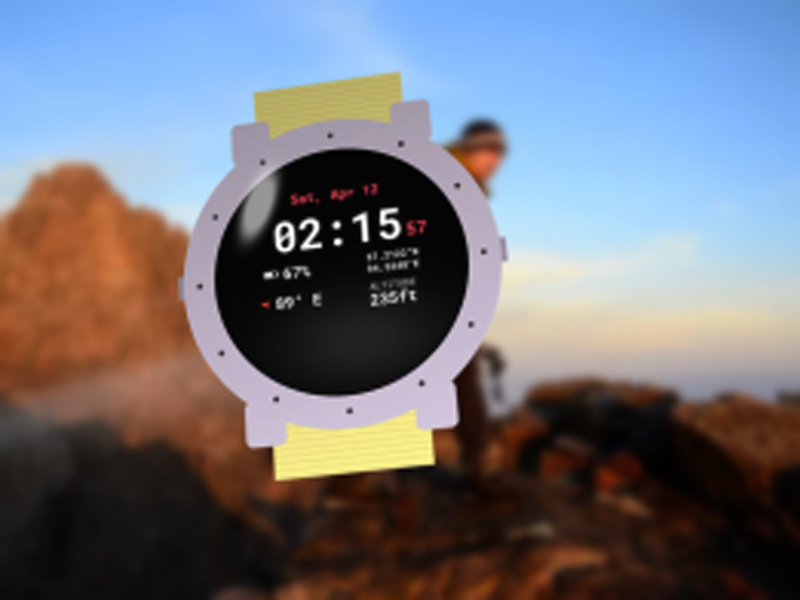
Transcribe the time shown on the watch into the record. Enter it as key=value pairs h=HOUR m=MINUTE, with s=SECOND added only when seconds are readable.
h=2 m=15
